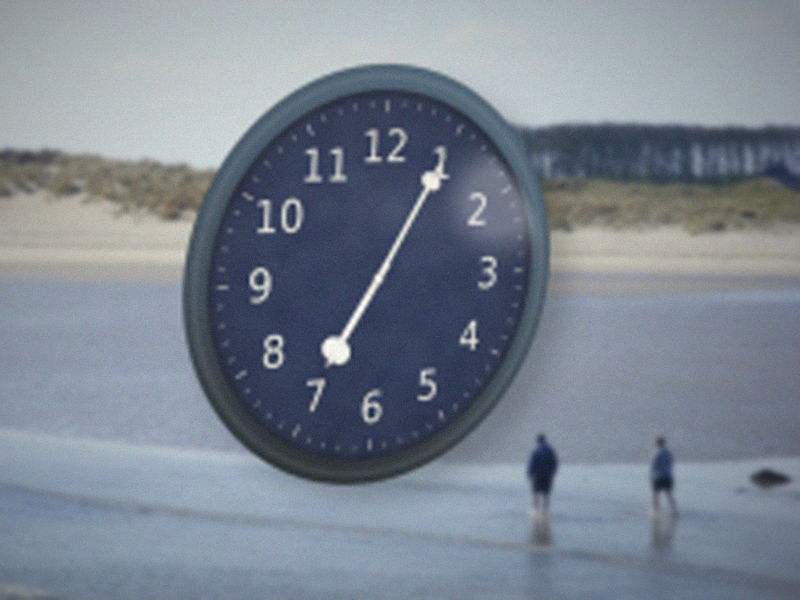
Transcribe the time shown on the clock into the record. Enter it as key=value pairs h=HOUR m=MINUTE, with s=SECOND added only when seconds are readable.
h=7 m=5
